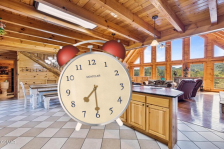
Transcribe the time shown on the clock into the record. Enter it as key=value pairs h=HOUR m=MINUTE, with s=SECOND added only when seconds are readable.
h=7 m=30
